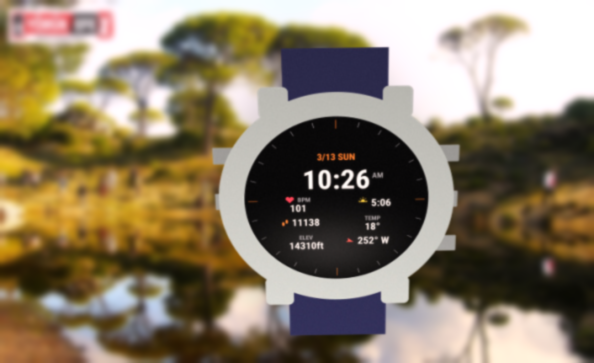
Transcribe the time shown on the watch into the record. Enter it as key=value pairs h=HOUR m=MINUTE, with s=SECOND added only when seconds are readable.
h=10 m=26
